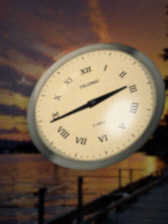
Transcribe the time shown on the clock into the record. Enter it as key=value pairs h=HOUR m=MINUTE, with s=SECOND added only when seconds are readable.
h=2 m=44
